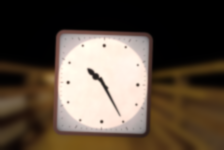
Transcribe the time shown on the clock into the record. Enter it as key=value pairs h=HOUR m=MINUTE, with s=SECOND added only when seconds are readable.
h=10 m=25
